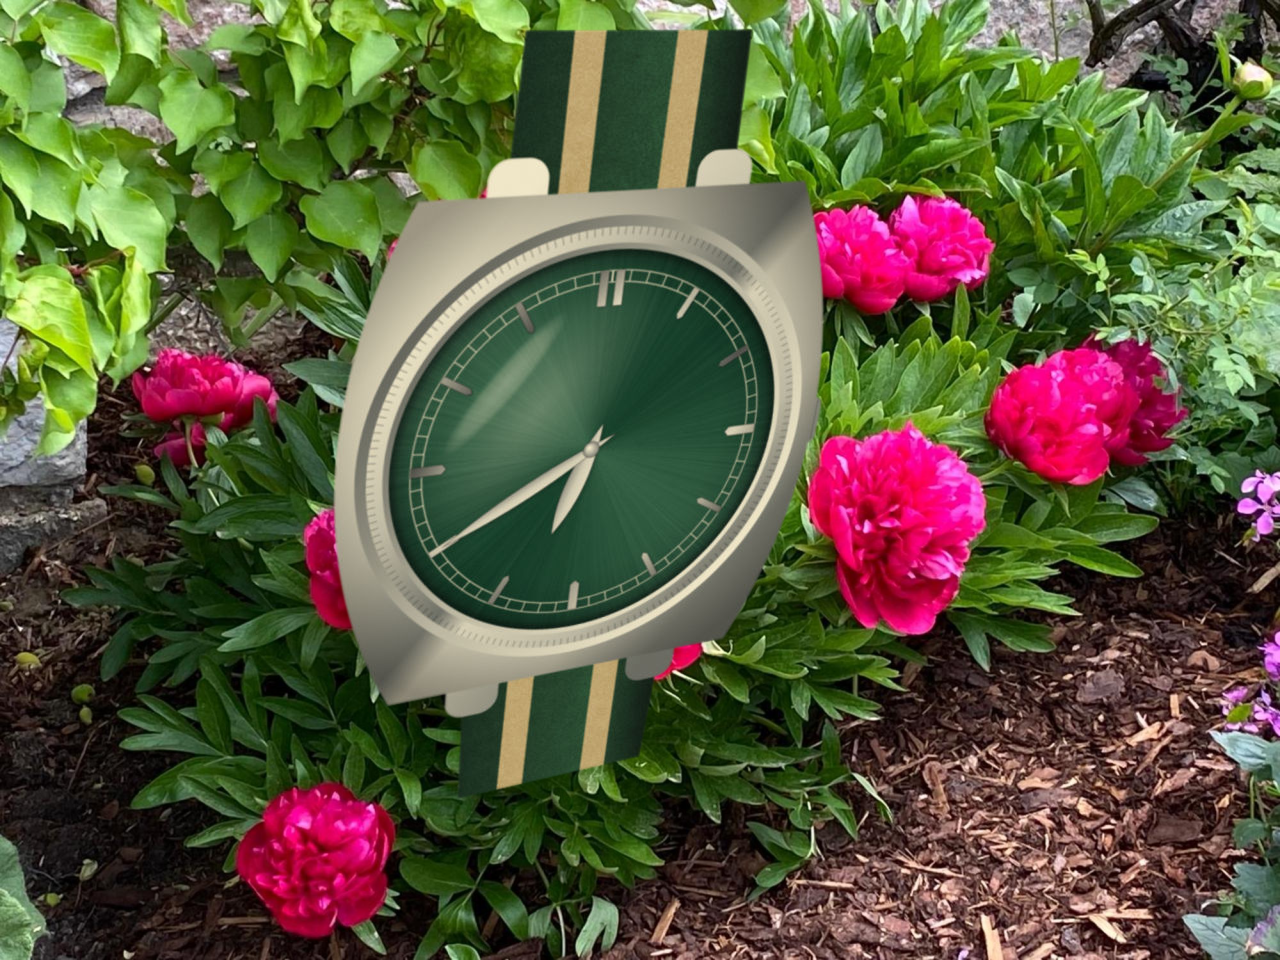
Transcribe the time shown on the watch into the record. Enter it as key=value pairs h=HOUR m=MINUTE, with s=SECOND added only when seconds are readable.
h=6 m=40
